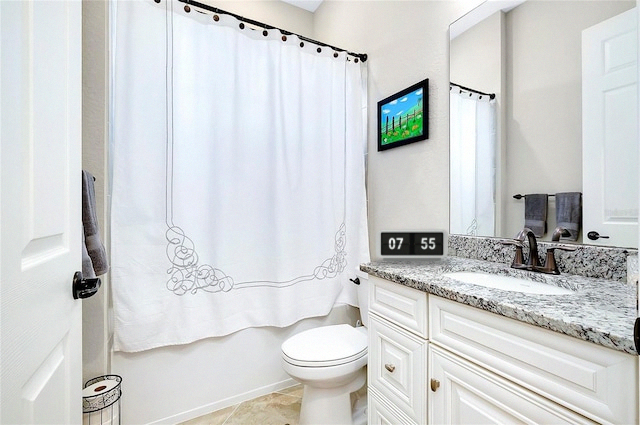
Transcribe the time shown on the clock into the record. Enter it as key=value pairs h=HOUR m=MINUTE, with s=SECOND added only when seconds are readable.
h=7 m=55
